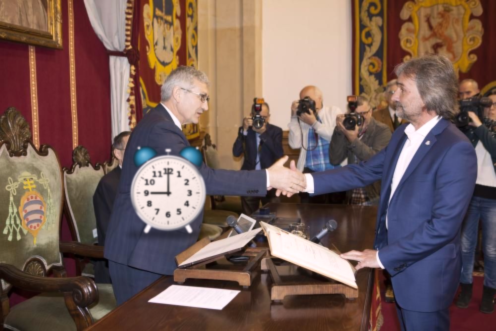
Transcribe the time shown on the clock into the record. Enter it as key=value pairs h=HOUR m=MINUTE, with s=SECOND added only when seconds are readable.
h=9 m=0
